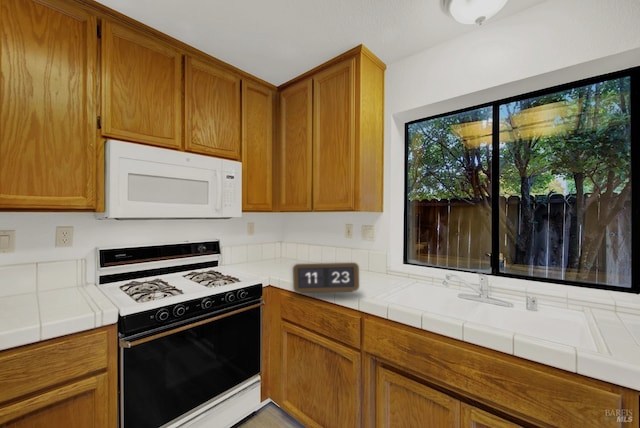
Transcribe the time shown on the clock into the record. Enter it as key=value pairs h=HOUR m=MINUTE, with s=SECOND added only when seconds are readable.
h=11 m=23
